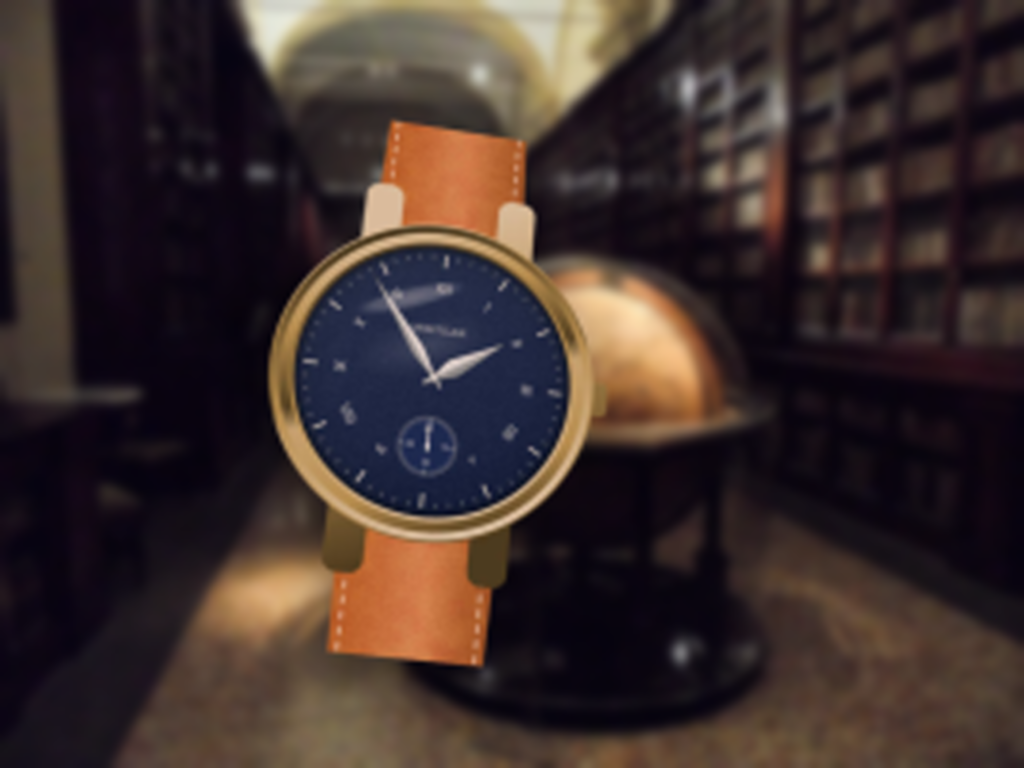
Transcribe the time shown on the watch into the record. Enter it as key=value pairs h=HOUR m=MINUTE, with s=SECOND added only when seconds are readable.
h=1 m=54
